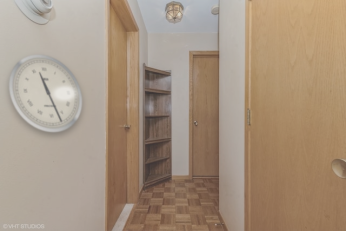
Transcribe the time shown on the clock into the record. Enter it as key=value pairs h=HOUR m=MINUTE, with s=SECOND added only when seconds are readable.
h=11 m=27
